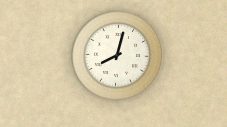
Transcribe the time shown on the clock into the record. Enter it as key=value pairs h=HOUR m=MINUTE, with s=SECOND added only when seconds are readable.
h=8 m=2
